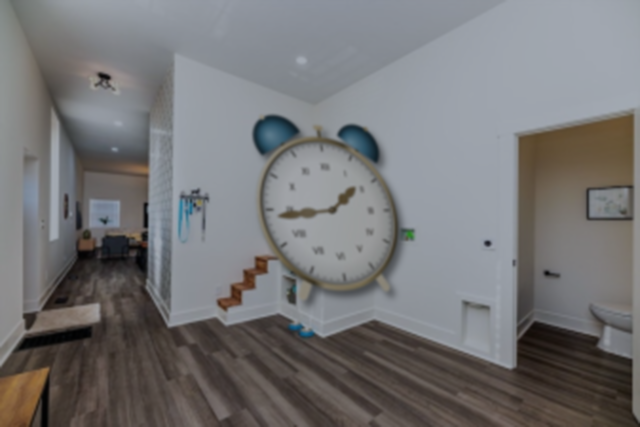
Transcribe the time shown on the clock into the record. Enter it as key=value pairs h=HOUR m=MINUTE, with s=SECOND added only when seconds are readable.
h=1 m=44
